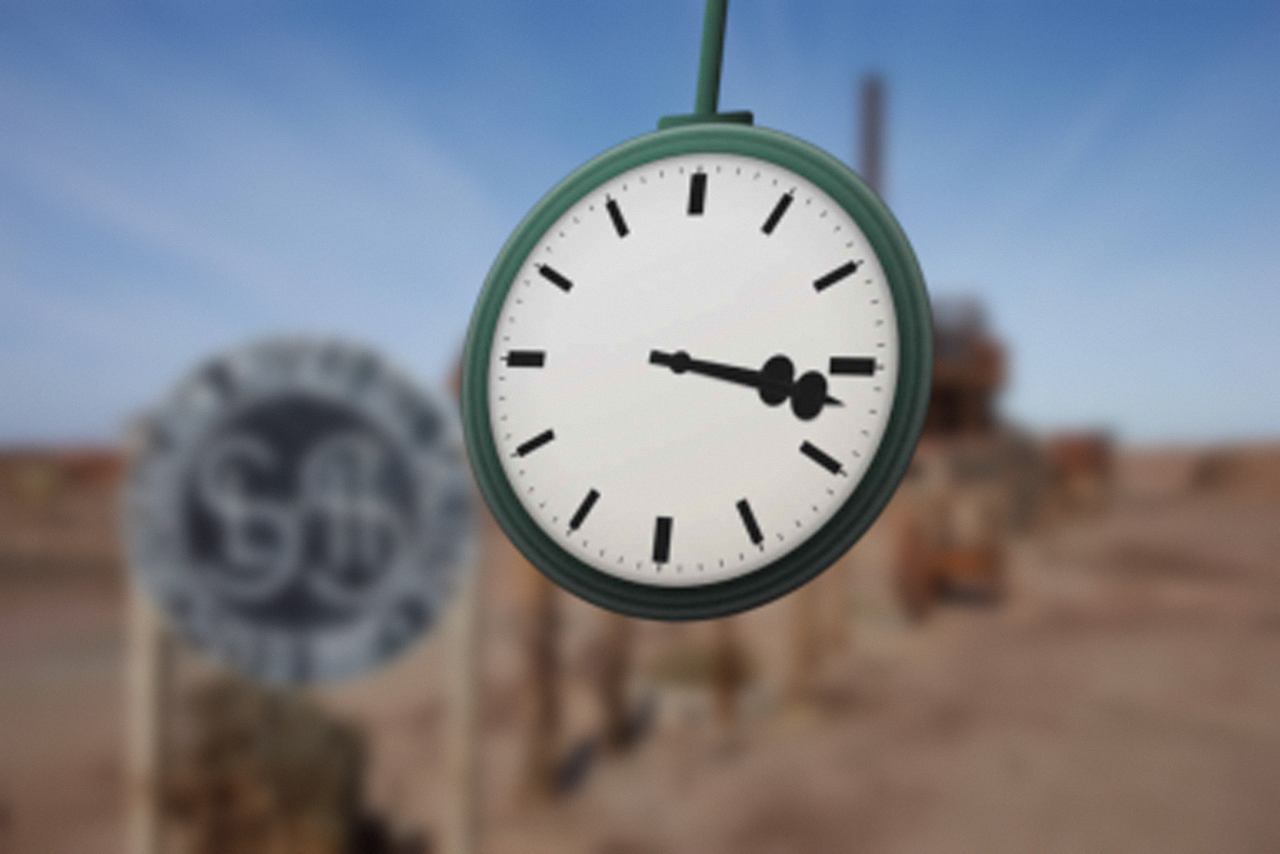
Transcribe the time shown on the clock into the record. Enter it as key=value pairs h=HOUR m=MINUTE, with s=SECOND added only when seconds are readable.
h=3 m=17
